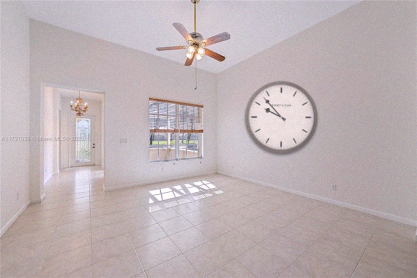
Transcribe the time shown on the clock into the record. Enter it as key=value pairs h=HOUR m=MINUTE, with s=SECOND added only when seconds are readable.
h=9 m=53
